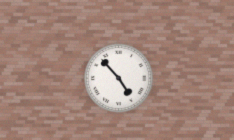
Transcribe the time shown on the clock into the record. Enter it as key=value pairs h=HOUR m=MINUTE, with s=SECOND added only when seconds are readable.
h=4 m=53
